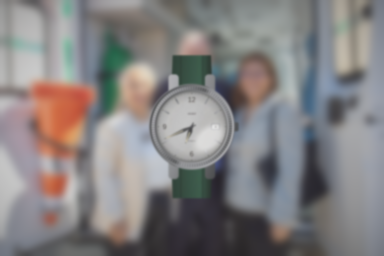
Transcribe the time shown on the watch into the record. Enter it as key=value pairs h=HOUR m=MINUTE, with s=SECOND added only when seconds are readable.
h=6 m=41
